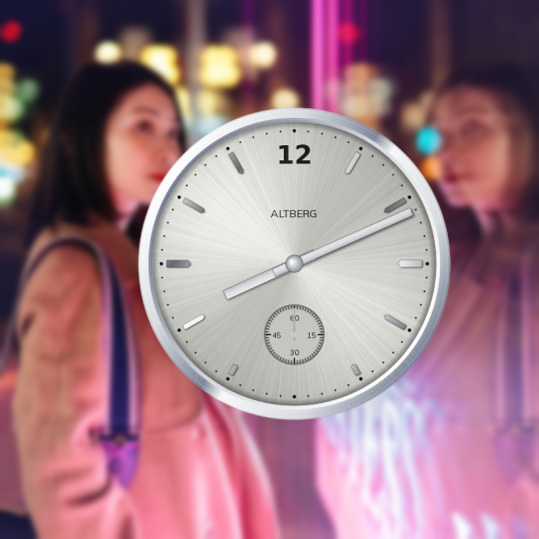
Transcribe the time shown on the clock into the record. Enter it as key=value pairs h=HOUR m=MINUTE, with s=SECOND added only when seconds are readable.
h=8 m=11
